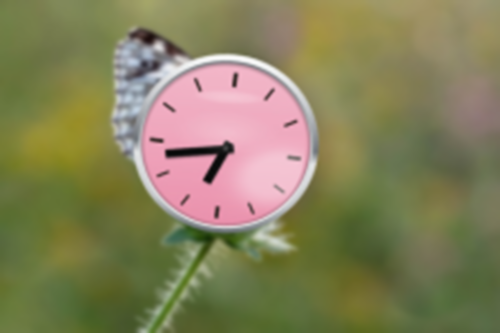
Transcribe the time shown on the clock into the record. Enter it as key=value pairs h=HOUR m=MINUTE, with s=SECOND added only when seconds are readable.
h=6 m=43
